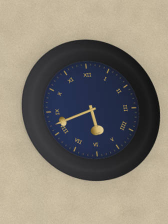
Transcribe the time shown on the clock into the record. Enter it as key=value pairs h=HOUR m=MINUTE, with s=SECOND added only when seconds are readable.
h=5 m=42
